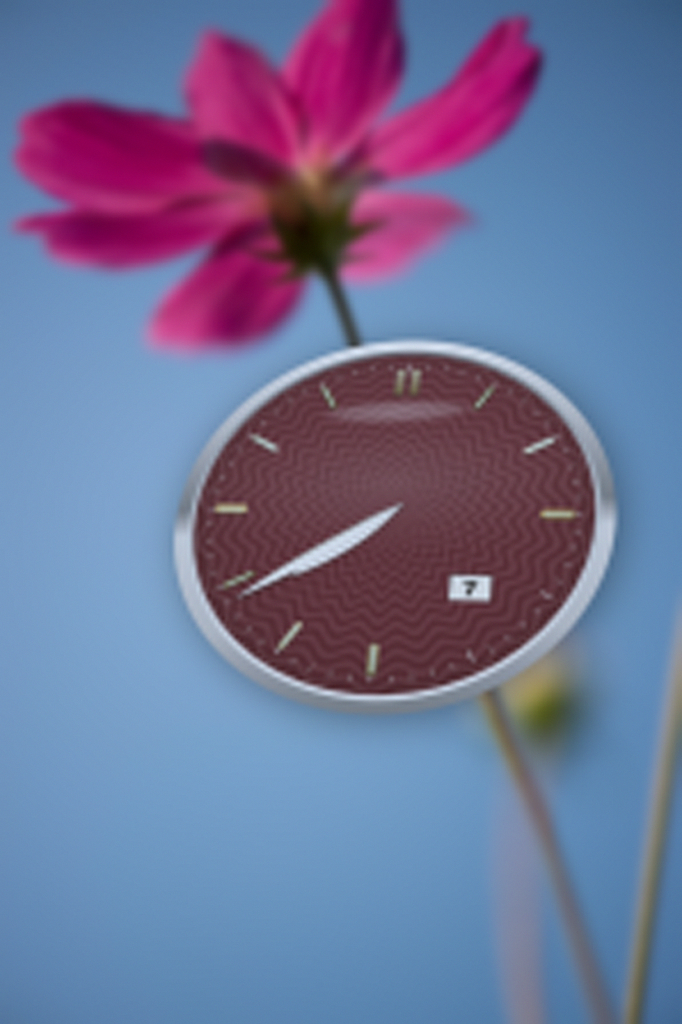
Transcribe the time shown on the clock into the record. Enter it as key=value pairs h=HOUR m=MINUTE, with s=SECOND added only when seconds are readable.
h=7 m=39
